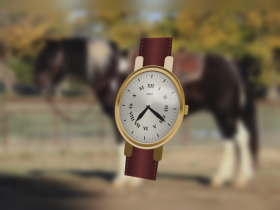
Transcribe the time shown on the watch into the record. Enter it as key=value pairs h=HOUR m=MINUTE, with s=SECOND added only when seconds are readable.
h=7 m=20
